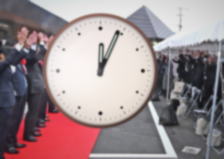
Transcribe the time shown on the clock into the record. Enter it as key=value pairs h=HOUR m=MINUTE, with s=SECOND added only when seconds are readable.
h=12 m=4
